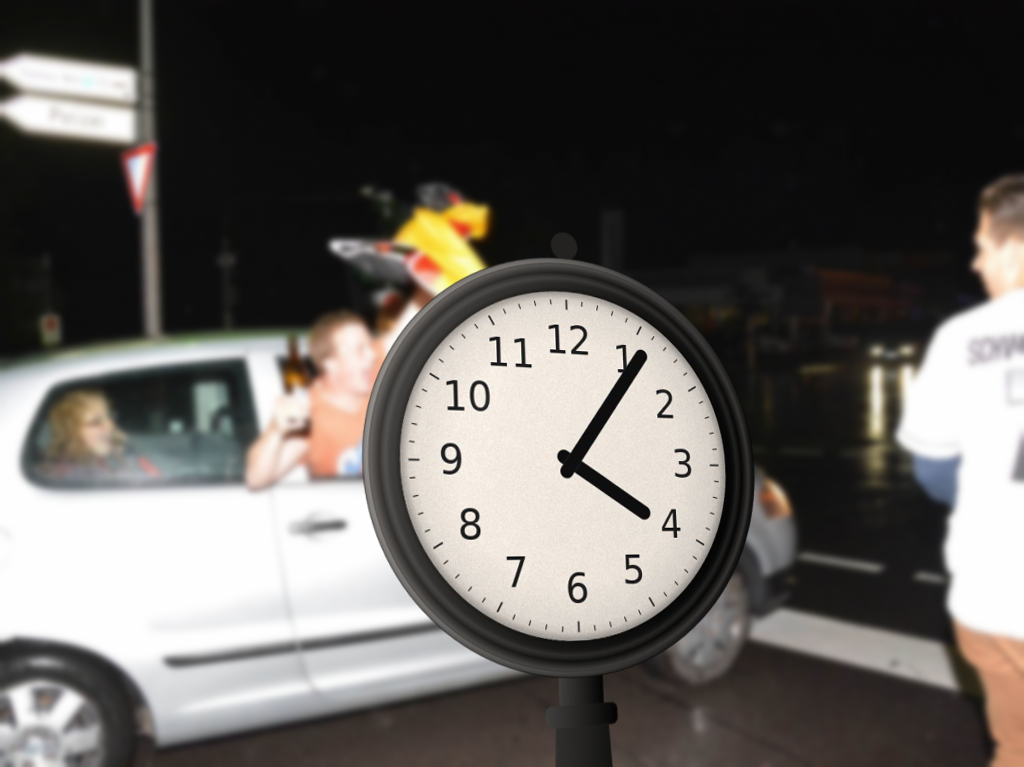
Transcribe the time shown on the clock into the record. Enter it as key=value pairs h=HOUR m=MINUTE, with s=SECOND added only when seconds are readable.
h=4 m=6
